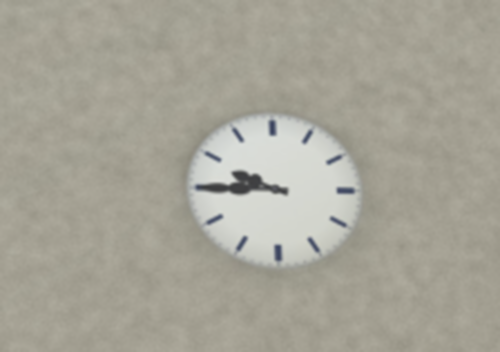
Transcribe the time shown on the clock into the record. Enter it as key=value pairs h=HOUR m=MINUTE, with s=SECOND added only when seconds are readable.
h=9 m=45
